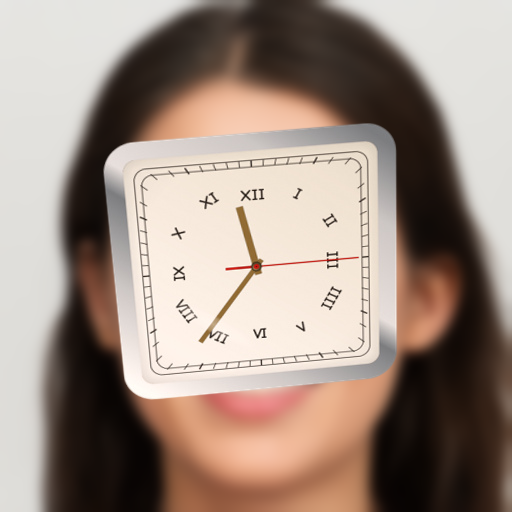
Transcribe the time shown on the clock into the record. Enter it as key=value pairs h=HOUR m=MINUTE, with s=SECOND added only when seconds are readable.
h=11 m=36 s=15
